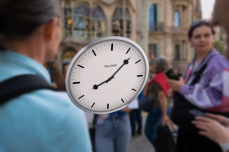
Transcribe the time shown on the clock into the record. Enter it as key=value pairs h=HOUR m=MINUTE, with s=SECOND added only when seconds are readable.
h=8 m=7
